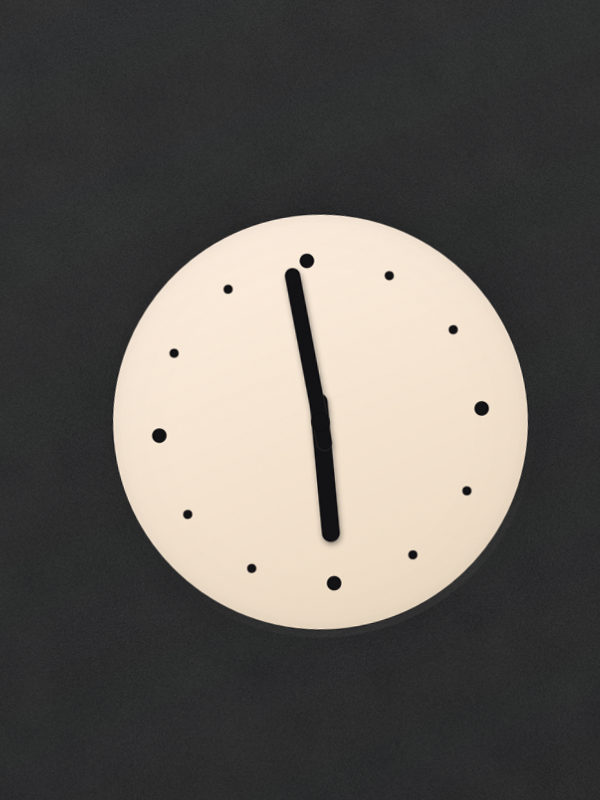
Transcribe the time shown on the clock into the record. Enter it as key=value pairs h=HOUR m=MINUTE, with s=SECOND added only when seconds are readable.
h=5 m=59
